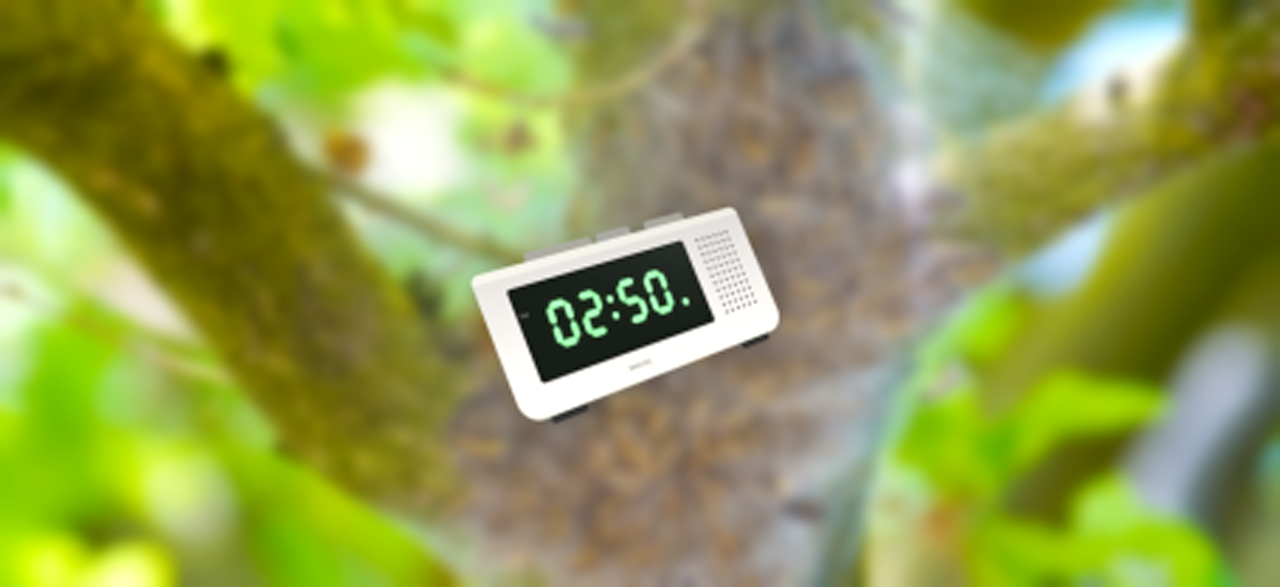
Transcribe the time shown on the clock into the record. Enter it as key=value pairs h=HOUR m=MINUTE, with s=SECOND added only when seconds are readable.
h=2 m=50
